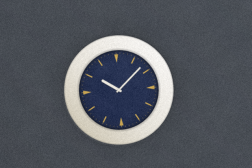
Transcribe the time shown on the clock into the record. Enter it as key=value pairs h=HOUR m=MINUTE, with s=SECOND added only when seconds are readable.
h=10 m=8
